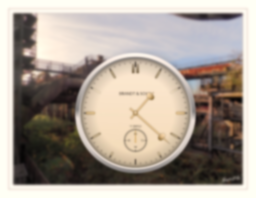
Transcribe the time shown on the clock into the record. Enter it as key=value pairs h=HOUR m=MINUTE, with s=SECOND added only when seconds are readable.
h=1 m=22
